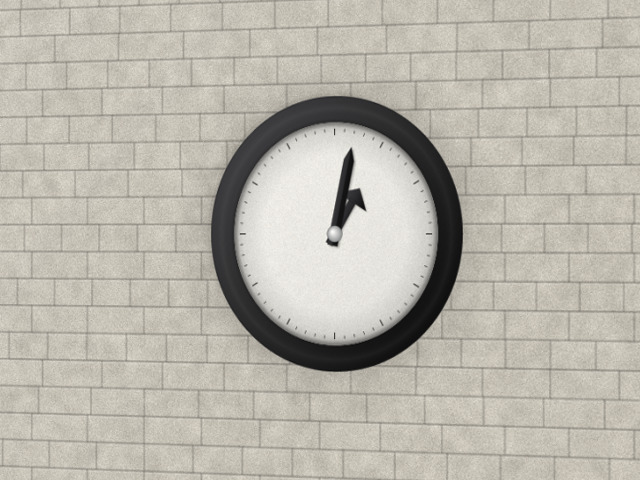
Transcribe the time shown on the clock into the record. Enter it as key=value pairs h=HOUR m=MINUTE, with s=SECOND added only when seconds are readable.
h=1 m=2
